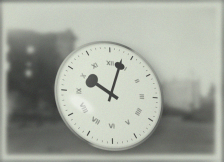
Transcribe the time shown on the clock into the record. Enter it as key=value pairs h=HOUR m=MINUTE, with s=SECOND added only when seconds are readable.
h=10 m=3
